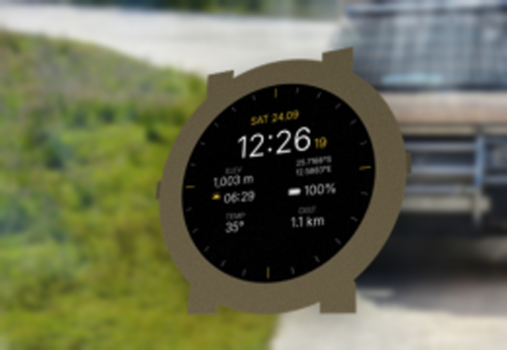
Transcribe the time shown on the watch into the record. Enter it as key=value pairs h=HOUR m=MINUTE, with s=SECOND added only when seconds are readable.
h=12 m=26
